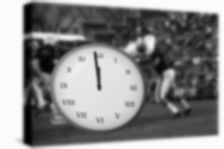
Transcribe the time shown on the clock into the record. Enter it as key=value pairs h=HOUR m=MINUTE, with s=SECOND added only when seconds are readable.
h=11 m=59
